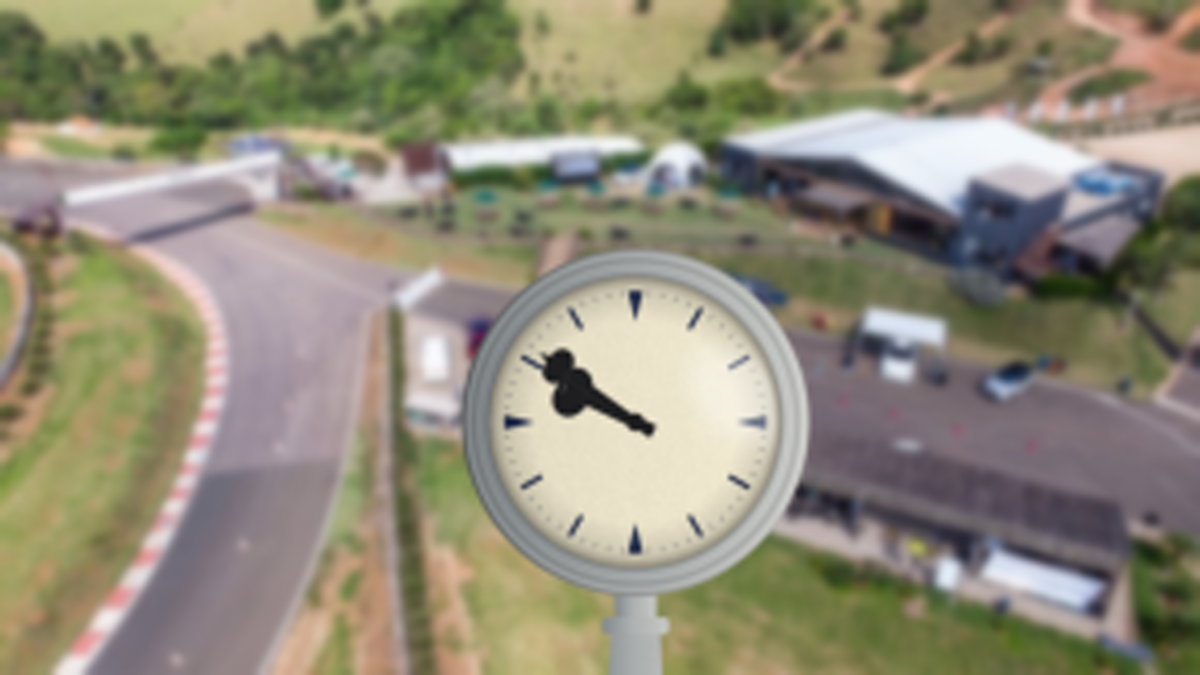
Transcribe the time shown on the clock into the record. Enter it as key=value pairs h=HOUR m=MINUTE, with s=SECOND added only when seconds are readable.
h=9 m=51
